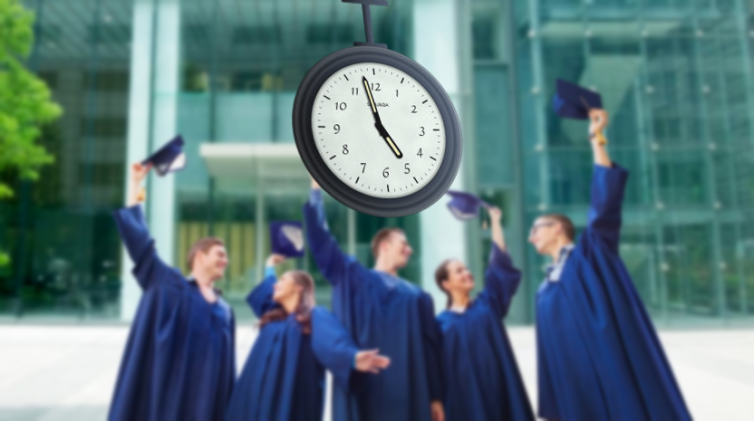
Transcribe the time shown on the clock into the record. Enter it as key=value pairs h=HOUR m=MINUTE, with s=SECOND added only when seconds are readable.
h=4 m=58
